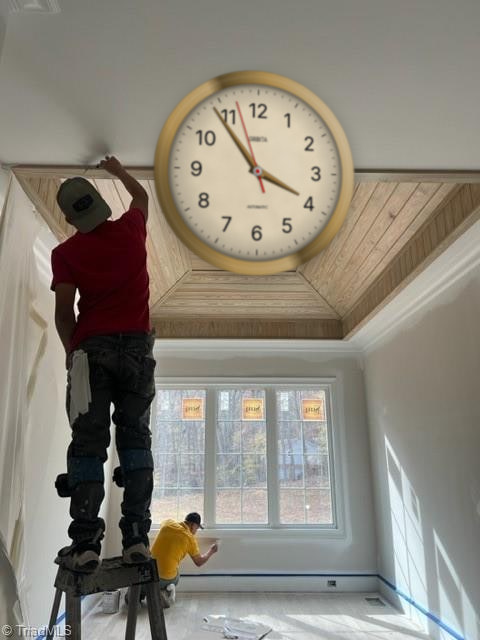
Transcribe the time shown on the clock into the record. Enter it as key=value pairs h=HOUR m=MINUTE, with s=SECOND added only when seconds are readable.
h=3 m=53 s=57
